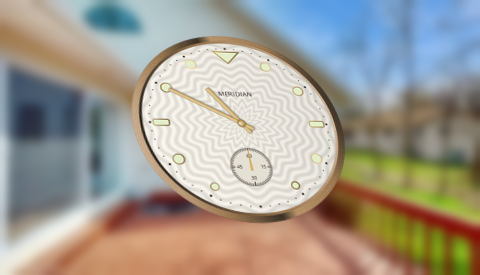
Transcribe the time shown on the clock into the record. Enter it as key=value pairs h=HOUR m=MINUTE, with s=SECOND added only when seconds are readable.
h=10 m=50
